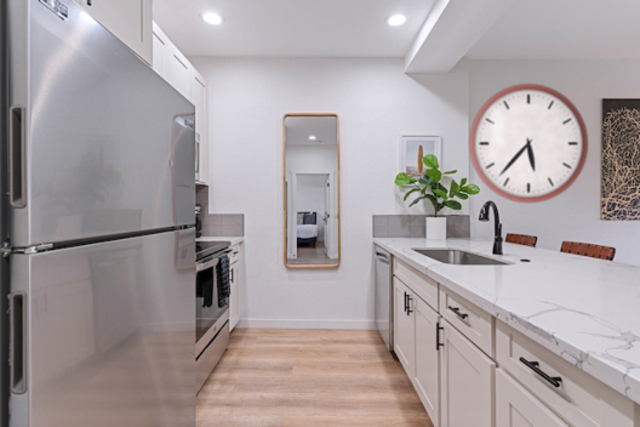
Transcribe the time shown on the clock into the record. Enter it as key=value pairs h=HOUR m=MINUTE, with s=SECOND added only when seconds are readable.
h=5 m=37
